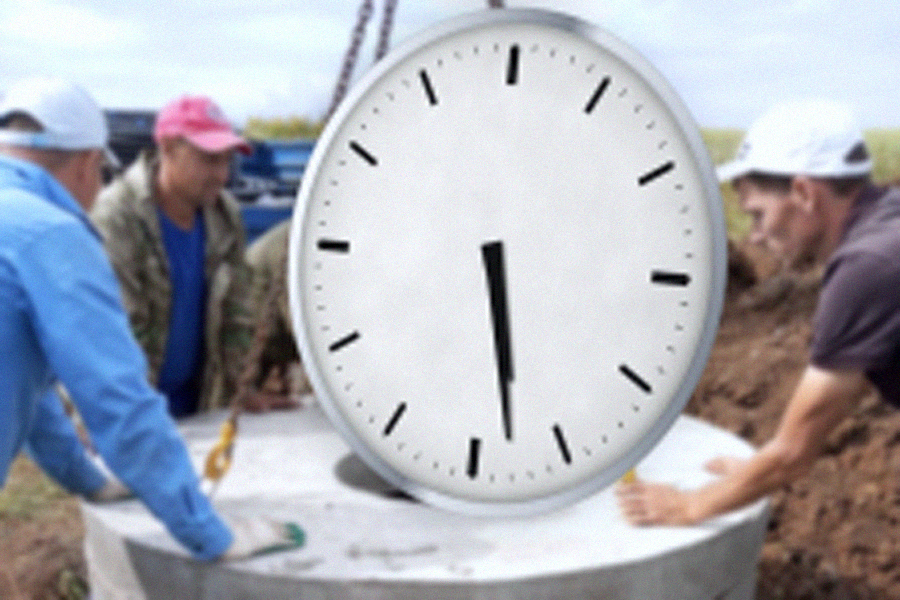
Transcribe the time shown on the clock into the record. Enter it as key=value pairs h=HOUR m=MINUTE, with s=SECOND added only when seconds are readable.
h=5 m=28
